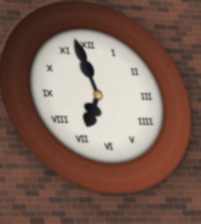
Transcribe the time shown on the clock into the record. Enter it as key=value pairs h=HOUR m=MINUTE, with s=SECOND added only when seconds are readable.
h=6 m=58
